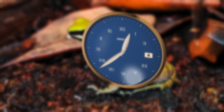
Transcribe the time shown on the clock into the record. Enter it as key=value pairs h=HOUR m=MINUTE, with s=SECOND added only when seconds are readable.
h=12 m=38
